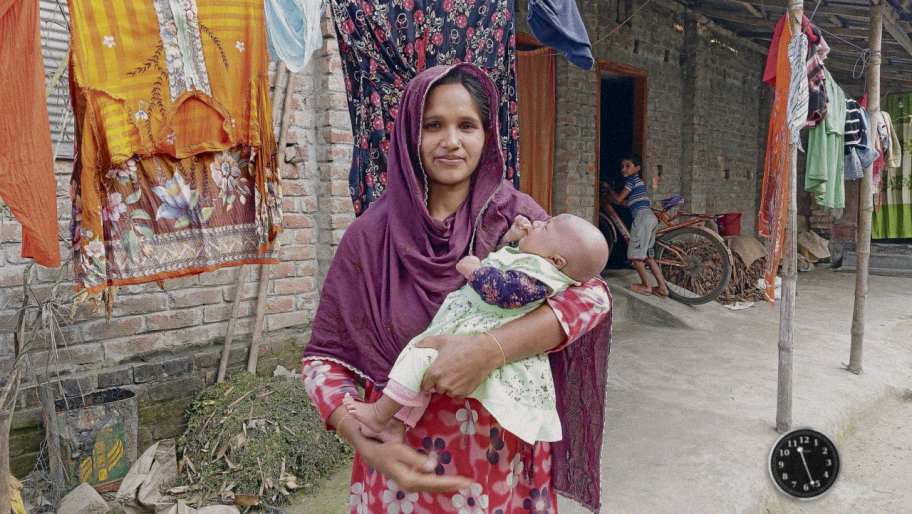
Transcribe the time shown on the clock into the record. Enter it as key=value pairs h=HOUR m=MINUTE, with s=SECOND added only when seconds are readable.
h=11 m=27
